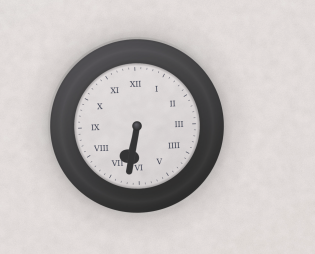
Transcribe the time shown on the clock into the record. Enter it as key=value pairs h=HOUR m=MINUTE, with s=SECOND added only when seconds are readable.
h=6 m=32
